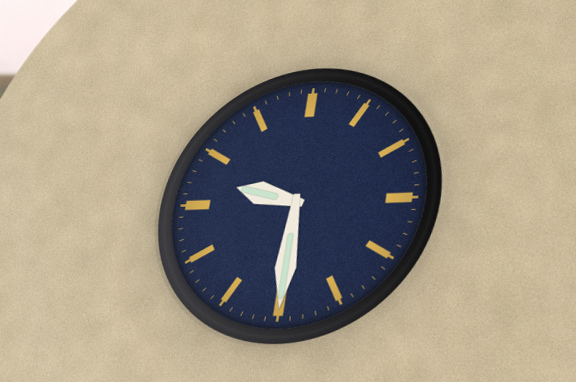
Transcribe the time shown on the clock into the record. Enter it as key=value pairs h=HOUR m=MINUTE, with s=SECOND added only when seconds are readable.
h=9 m=30
